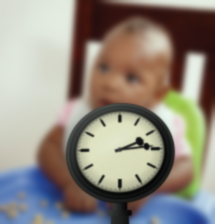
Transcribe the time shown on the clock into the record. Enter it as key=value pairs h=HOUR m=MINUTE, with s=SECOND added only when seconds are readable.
h=2 m=14
